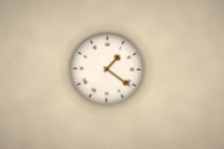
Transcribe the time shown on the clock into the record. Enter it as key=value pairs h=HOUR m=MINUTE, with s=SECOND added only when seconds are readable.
h=1 m=21
